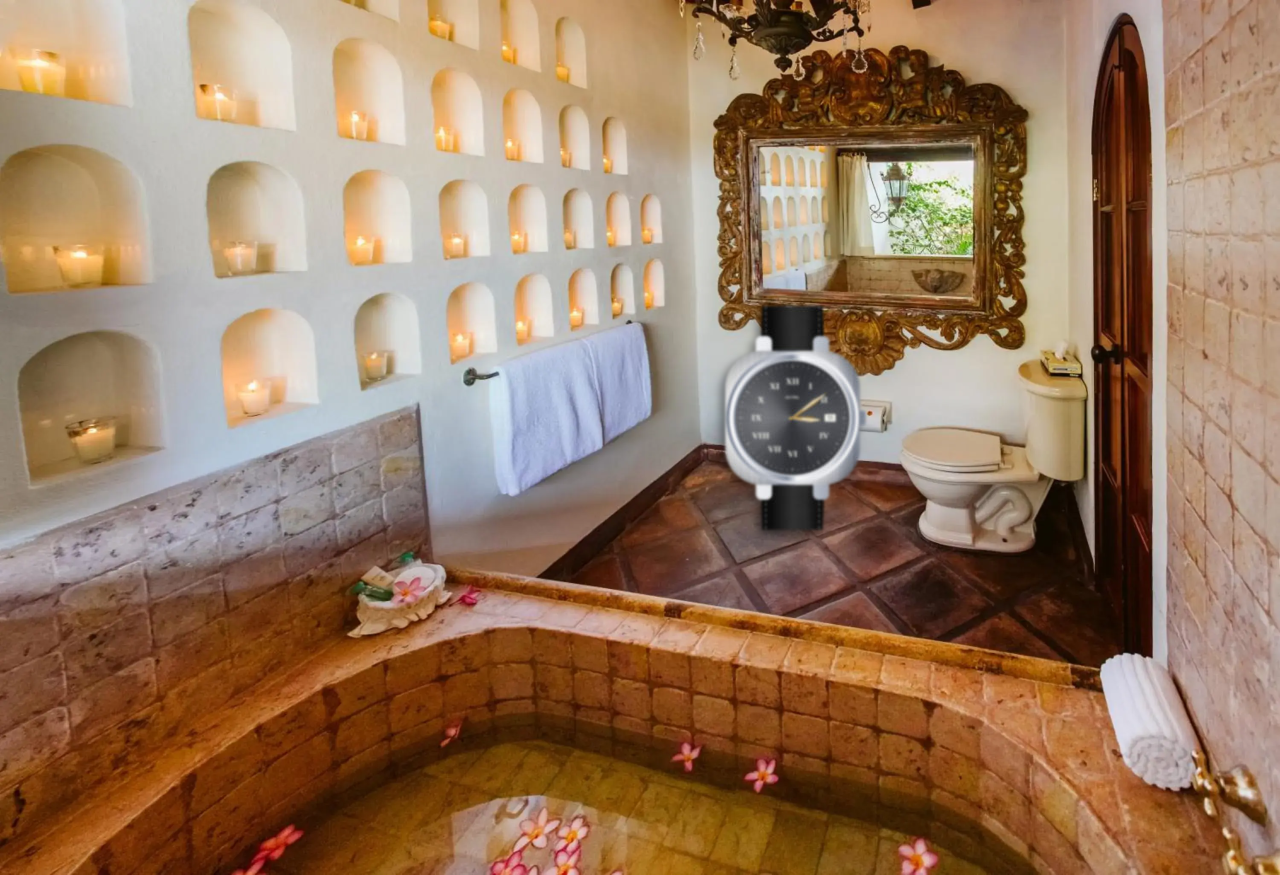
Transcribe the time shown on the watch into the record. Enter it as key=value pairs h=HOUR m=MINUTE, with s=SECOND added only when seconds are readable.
h=3 m=9
